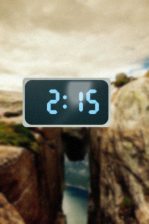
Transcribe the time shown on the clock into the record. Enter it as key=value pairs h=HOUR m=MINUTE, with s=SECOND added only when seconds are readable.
h=2 m=15
